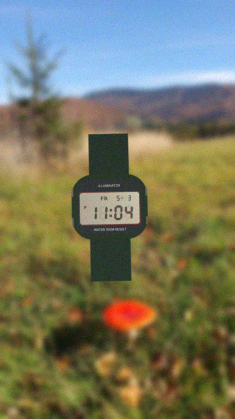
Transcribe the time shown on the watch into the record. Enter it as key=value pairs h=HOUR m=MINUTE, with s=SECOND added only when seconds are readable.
h=11 m=4
